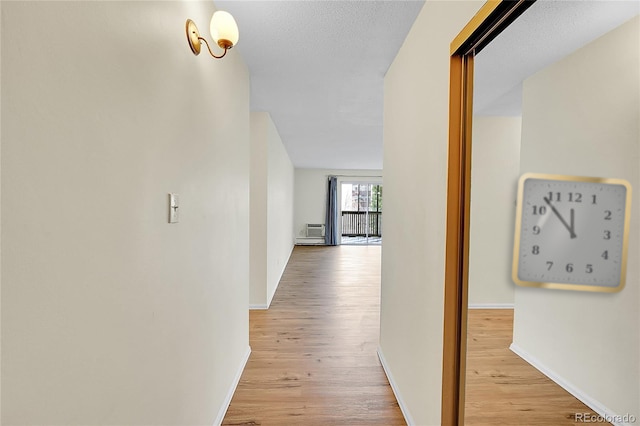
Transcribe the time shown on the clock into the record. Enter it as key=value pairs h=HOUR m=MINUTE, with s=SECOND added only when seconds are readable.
h=11 m=53
